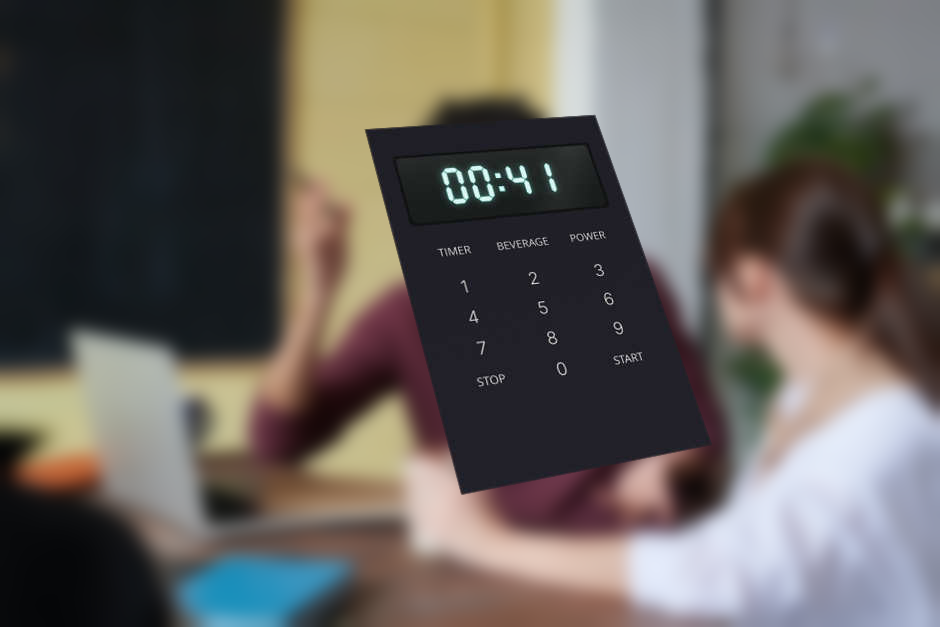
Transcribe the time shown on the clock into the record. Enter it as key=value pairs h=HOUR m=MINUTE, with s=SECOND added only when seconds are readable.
h=0 m=41
